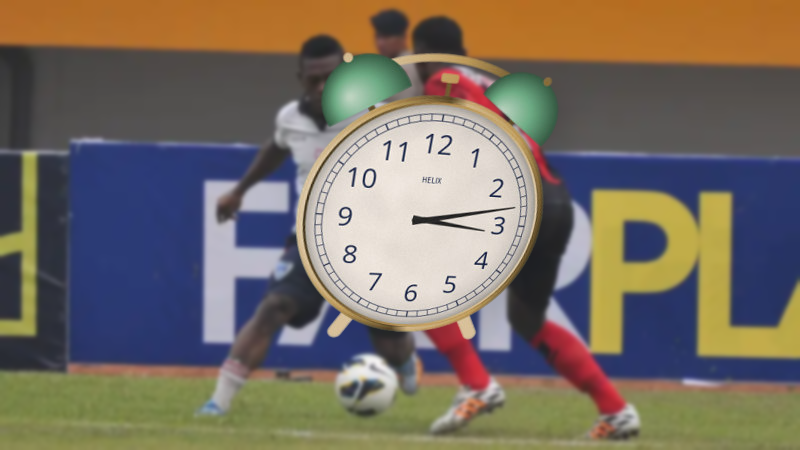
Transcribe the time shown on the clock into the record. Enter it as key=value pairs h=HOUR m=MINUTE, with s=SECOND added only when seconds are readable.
h=3 m=13
